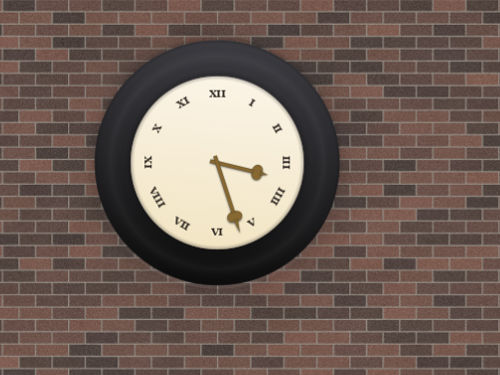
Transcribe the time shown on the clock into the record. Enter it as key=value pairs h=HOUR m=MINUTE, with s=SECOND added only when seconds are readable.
h=3 m=27
